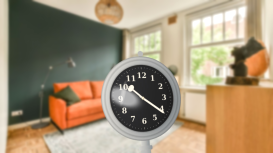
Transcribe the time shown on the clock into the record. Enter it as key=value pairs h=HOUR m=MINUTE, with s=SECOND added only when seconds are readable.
h=10 m=21
